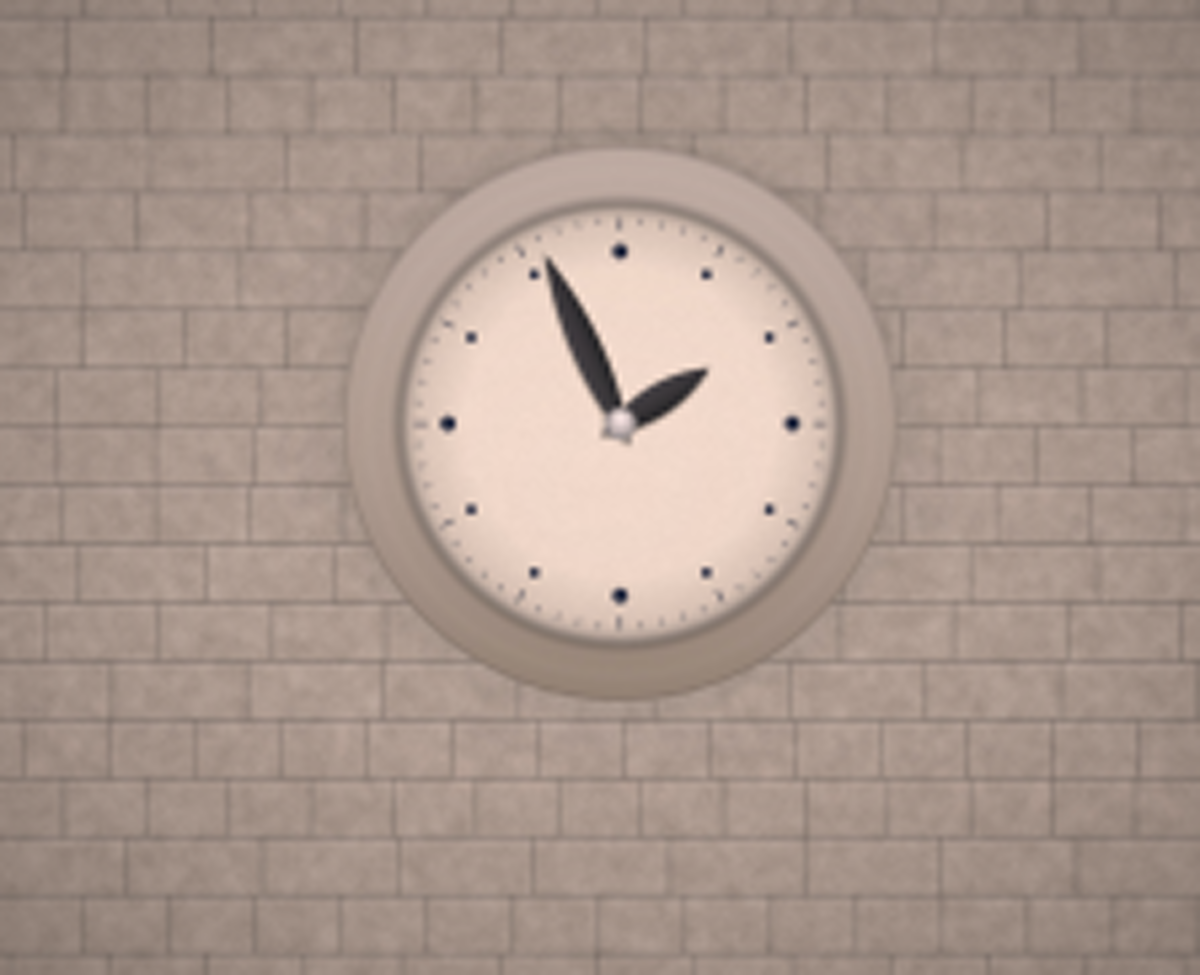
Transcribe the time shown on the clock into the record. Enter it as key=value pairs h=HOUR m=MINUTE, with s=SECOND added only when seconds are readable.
h=1 m=56
